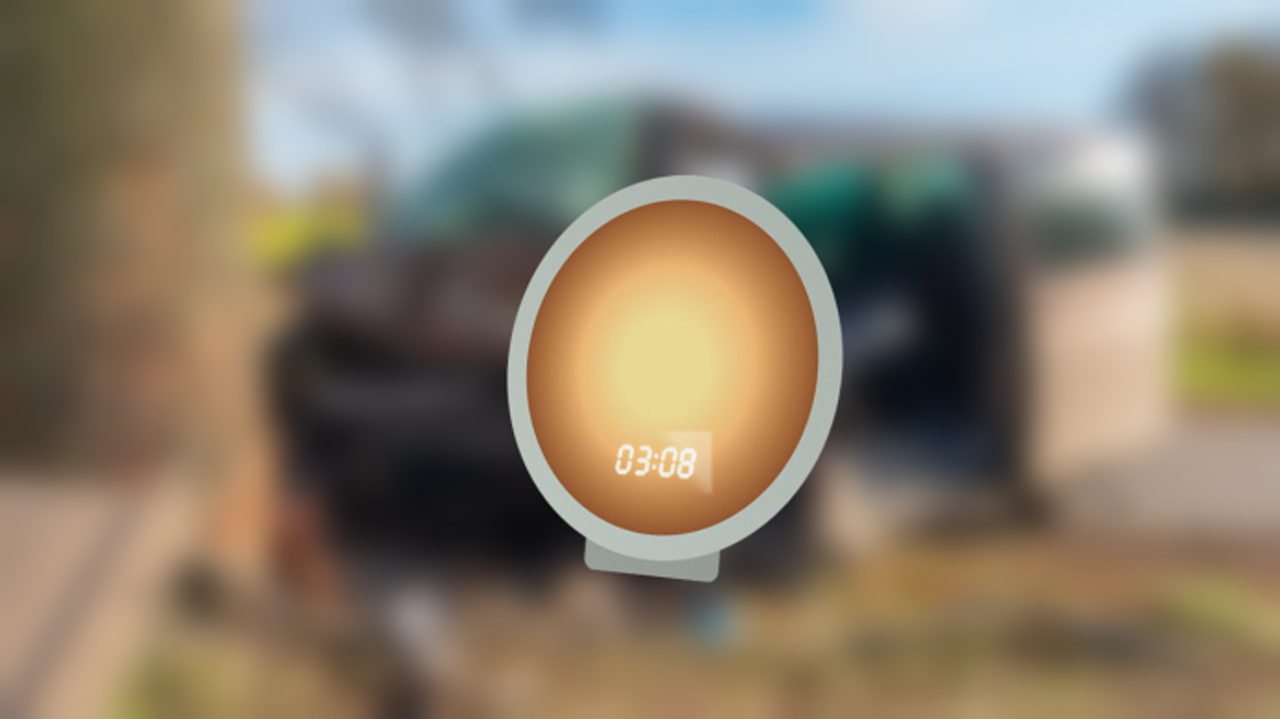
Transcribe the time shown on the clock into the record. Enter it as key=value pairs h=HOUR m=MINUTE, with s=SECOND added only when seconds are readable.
h=3 m=8
